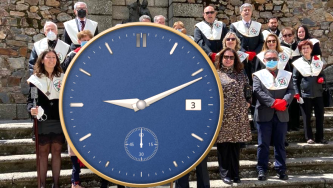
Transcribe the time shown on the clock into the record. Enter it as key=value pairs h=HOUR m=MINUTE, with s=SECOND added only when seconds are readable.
h=9 m=11
